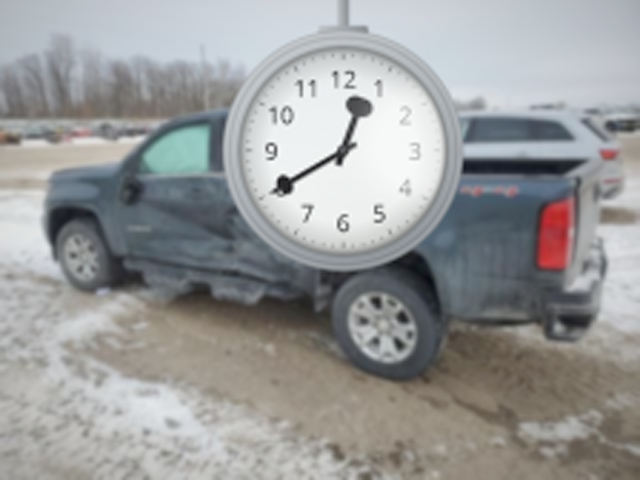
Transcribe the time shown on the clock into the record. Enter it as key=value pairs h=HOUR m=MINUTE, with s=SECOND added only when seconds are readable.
h=12 m=40
